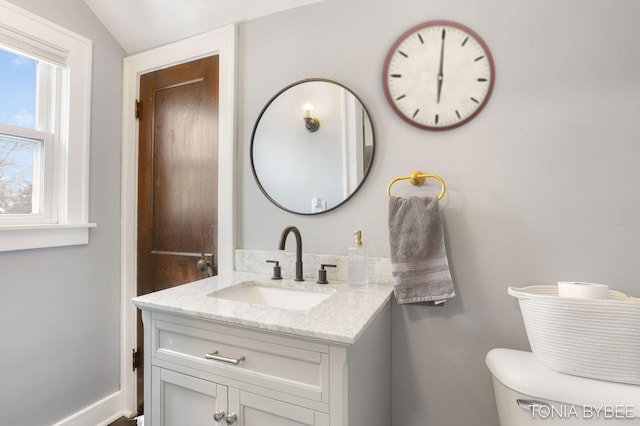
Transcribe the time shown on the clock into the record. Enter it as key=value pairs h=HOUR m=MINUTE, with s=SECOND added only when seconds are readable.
h=6 m=0
